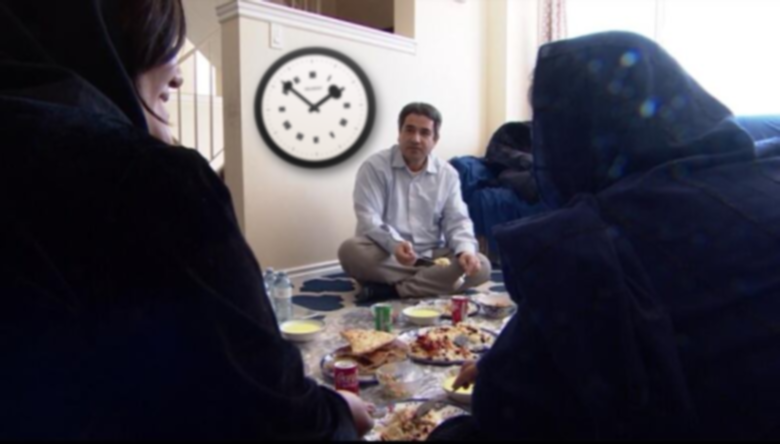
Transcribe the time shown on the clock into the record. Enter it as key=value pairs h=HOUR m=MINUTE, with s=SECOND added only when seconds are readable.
h=1 m=52
